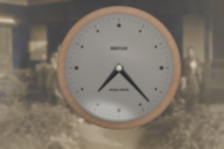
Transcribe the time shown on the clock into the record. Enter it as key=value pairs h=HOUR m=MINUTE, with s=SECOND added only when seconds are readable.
h=7 m=23
